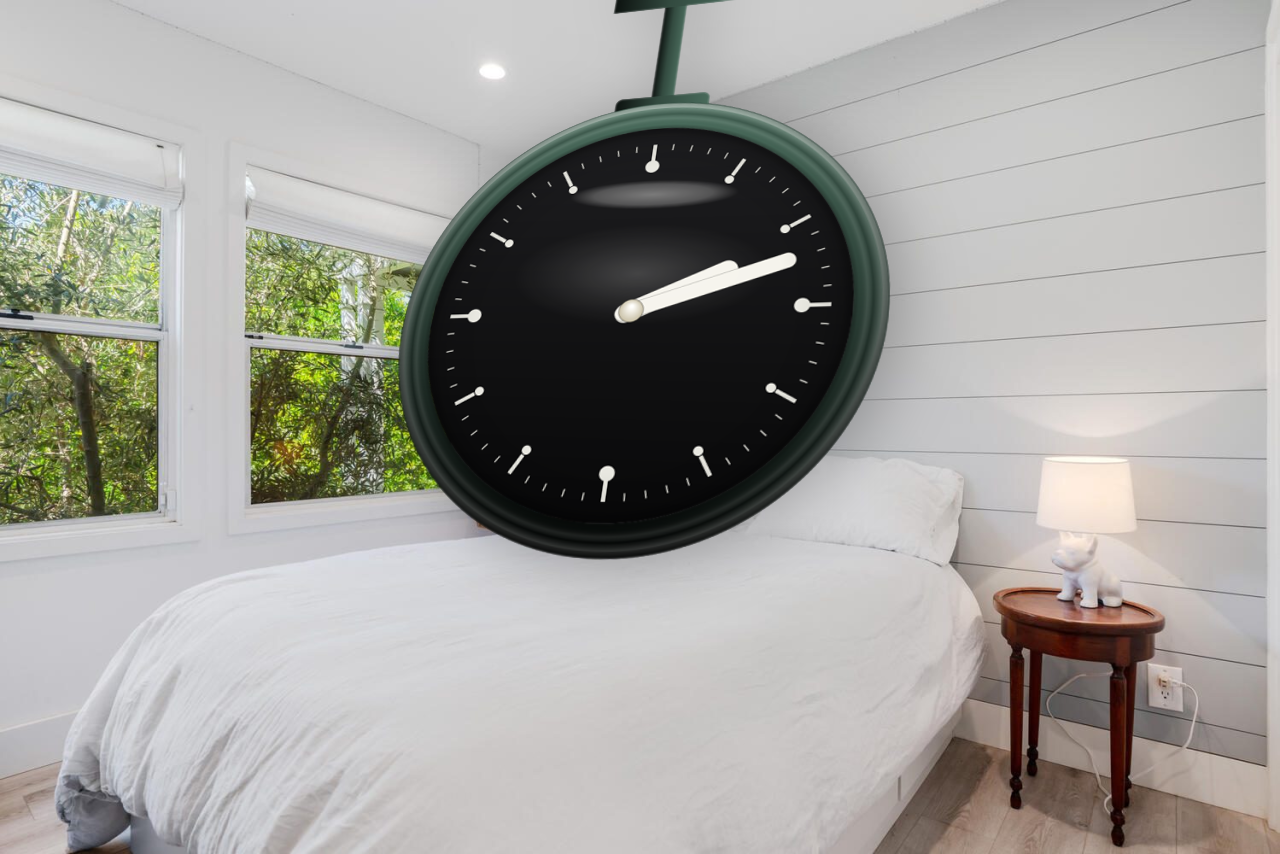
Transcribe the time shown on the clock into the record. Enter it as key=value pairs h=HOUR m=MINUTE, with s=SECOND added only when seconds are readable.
h=2 m=12
